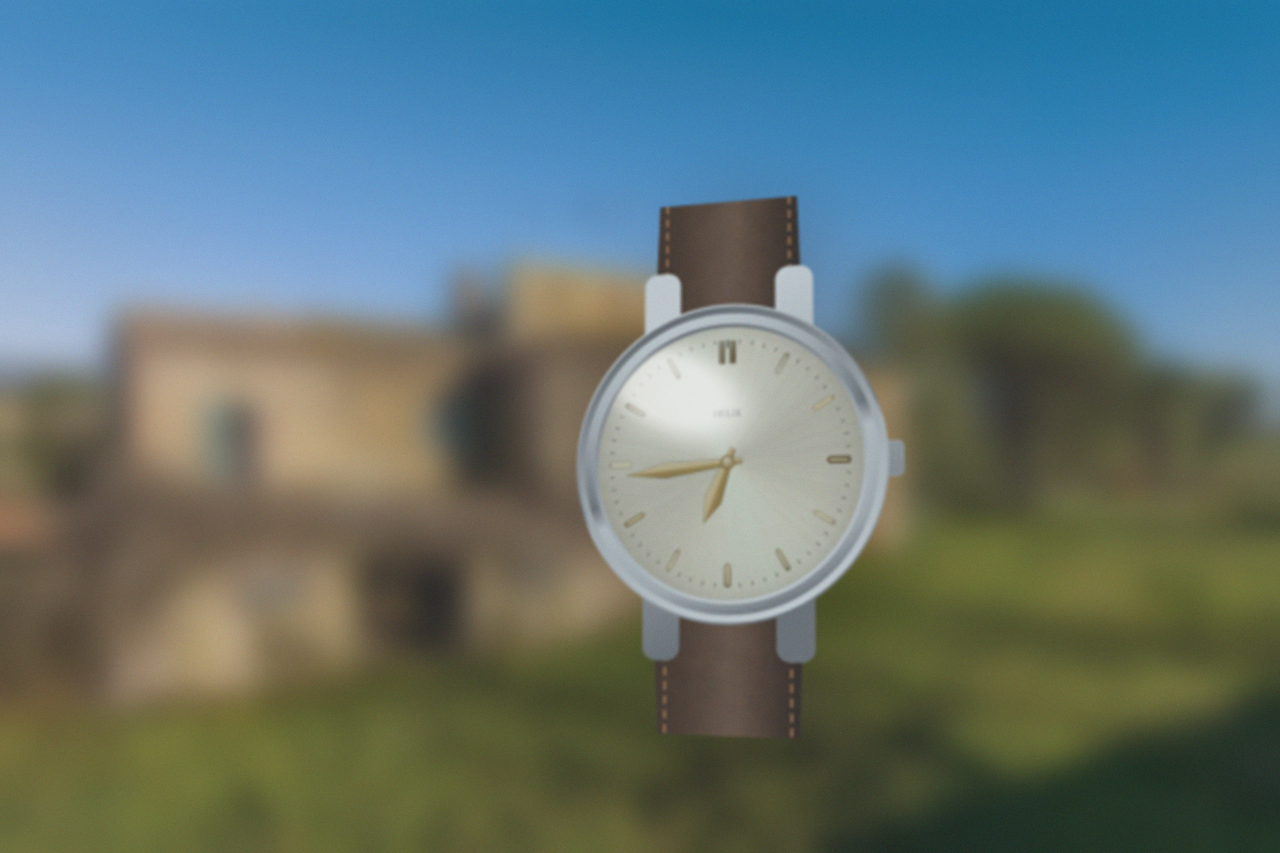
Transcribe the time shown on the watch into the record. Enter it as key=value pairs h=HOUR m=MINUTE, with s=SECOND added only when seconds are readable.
h=6 m=44
